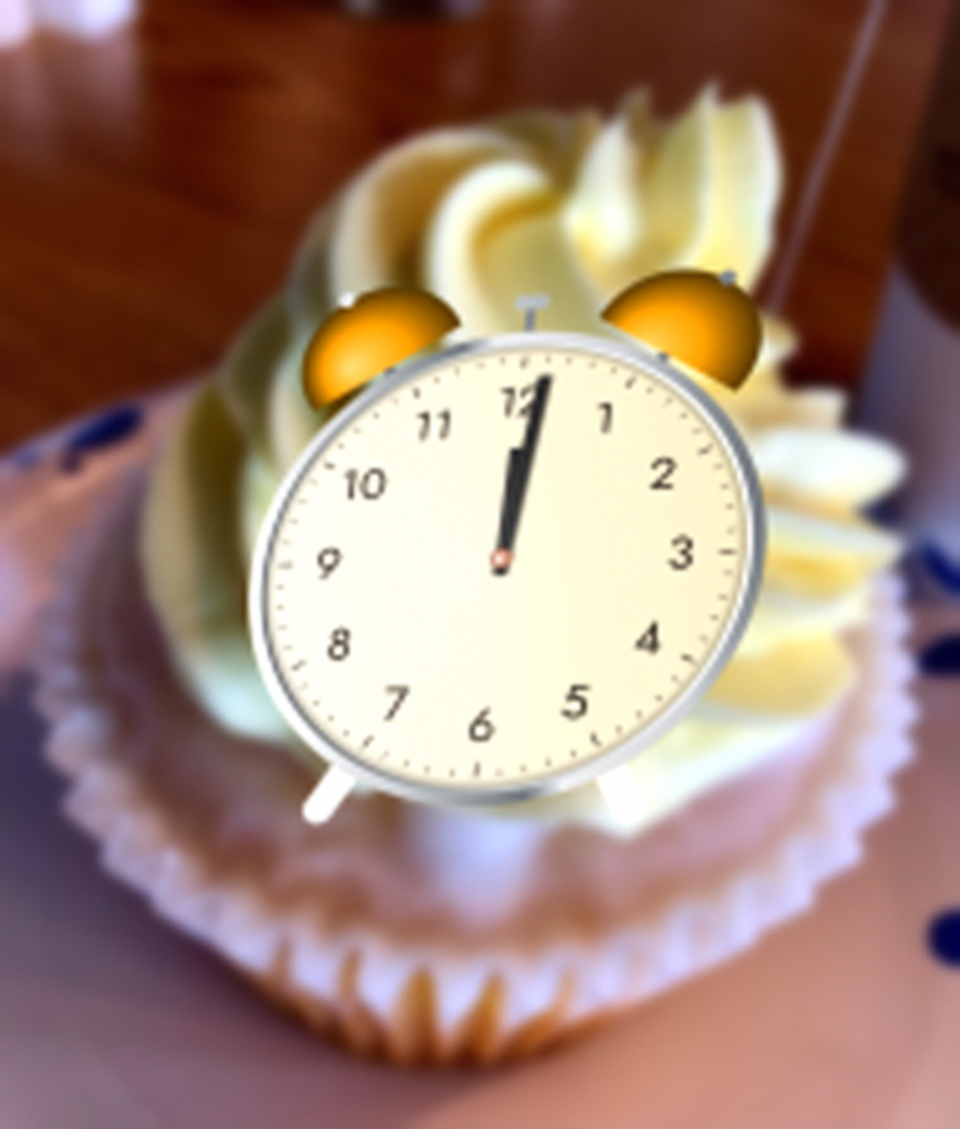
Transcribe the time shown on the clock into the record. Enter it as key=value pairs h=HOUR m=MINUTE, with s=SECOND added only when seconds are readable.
h=12 m=1
